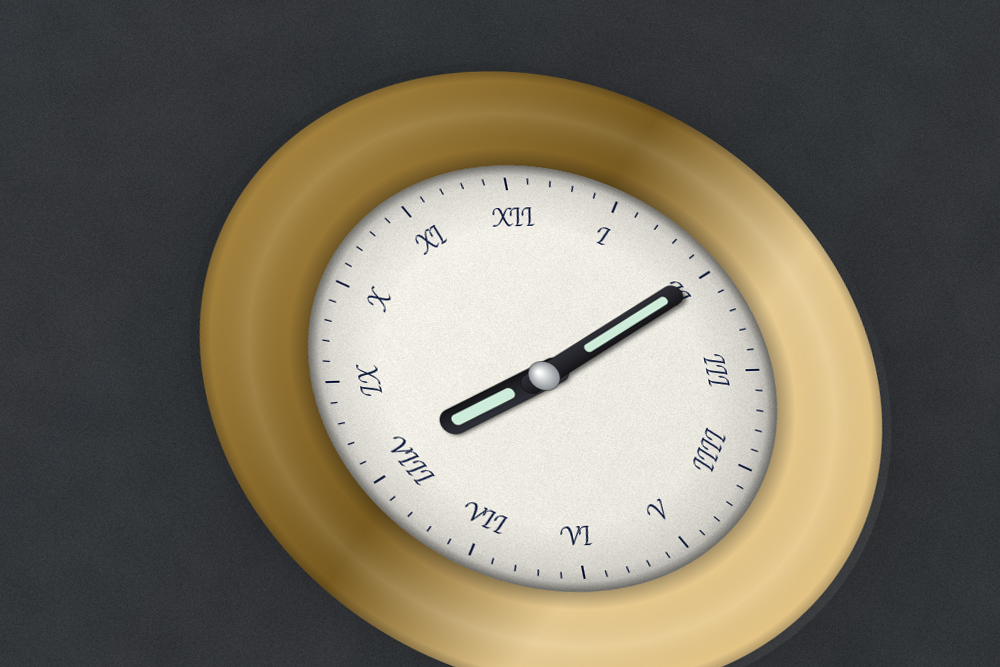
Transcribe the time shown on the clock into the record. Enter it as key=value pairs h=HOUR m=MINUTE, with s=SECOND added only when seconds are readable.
h=8 m=10
